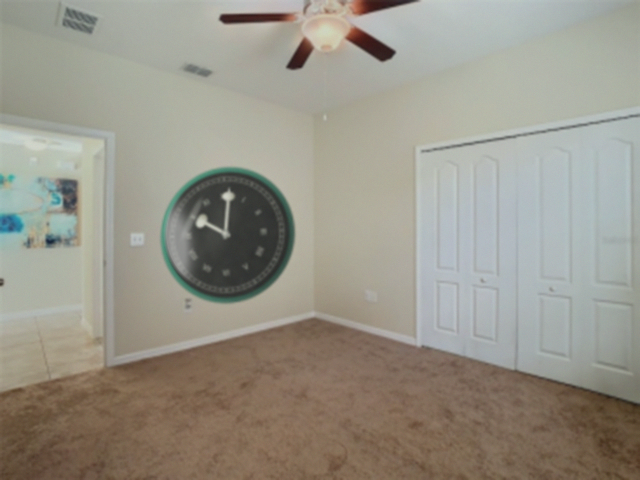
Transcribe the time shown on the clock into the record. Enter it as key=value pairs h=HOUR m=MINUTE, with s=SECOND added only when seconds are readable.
h=10 m=1
